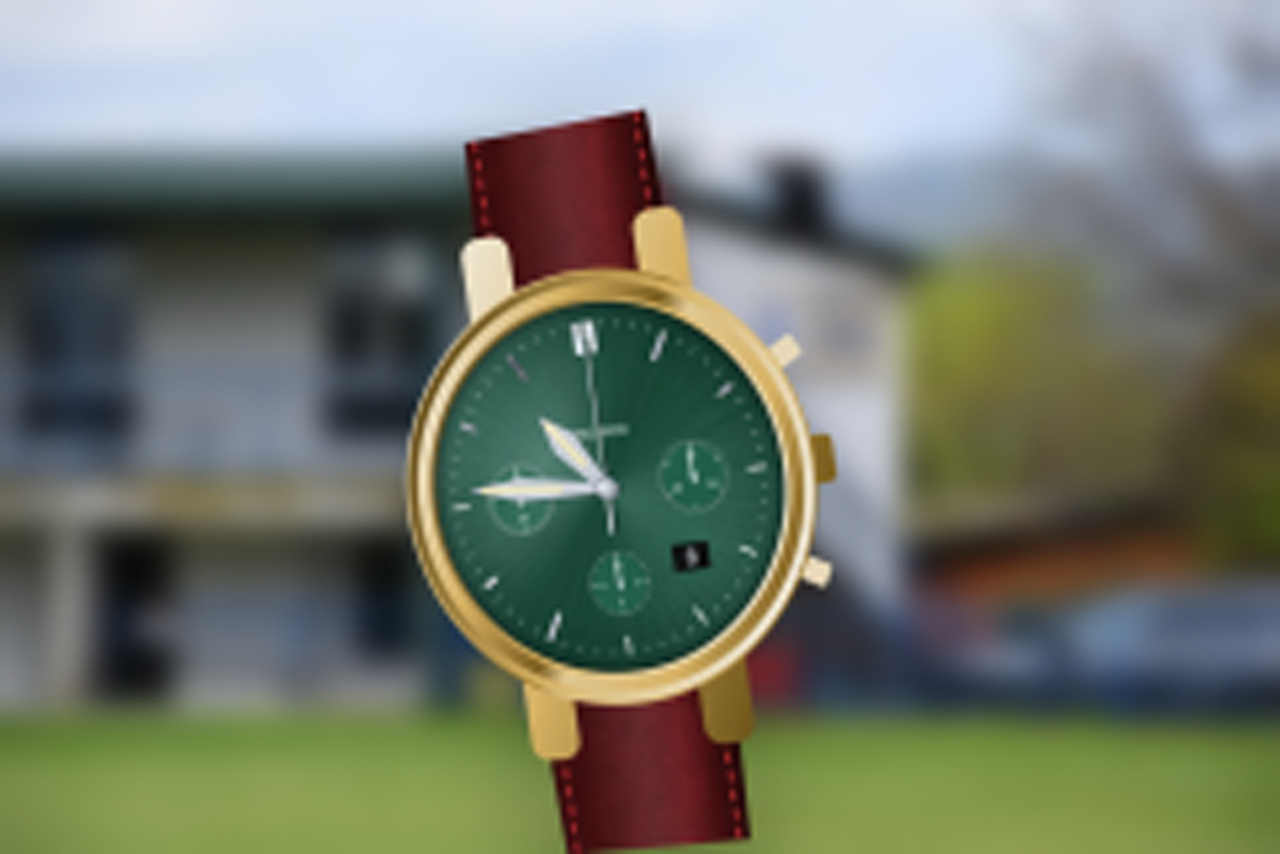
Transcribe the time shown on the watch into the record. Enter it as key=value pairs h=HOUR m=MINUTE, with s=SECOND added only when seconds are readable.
h=10 m=46
